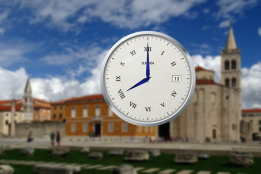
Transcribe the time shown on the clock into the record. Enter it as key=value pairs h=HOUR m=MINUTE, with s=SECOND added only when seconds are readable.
h=8 m=0
